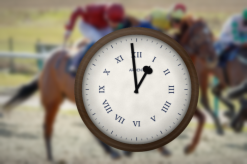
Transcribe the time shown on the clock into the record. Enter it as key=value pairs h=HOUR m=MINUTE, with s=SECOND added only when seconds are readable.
h=12 m=59
